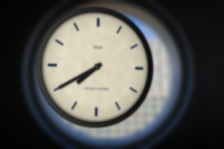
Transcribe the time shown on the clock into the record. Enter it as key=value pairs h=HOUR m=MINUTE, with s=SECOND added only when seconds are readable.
h=7 m=40
